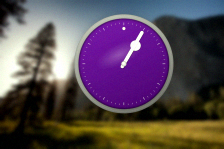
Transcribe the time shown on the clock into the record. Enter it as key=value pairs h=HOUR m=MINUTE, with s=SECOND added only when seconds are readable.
h=1 m=5
